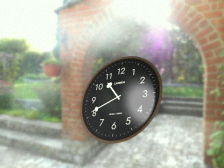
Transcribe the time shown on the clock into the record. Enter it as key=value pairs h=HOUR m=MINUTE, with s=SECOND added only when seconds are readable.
h=10 m=41
